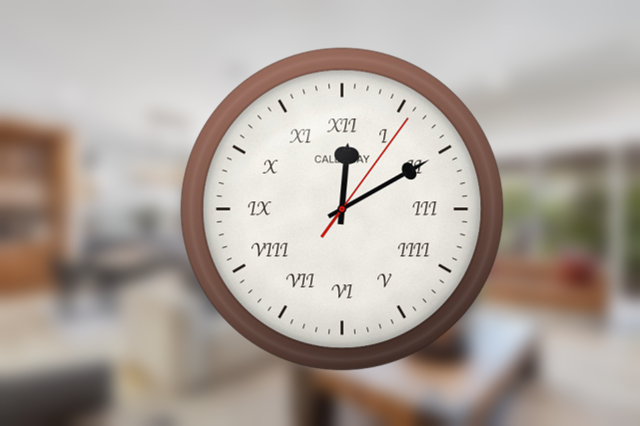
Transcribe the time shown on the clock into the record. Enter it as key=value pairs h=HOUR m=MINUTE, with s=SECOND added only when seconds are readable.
h=12 m=10 s=6
